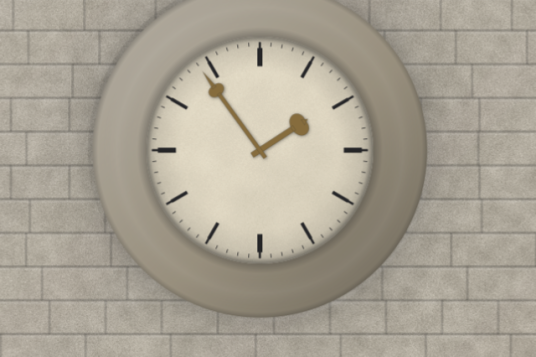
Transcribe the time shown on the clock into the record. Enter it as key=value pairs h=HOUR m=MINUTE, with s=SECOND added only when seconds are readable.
h=1 m=54
